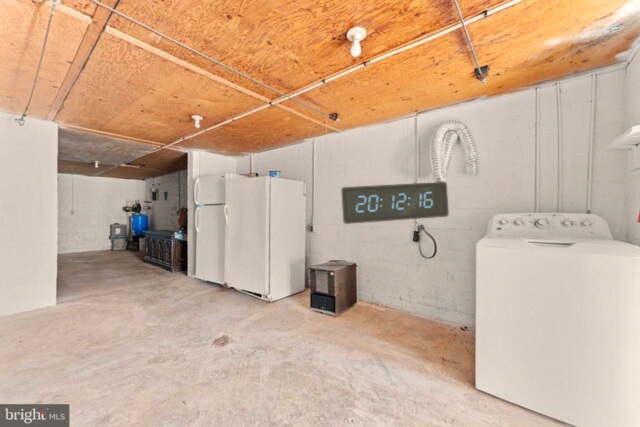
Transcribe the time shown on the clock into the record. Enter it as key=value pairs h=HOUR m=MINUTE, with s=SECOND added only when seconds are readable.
h=20 m=12 s=16
